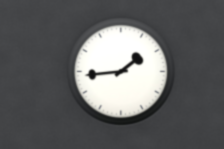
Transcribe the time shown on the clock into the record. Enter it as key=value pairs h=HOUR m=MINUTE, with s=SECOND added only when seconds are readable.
h=1 m=44
